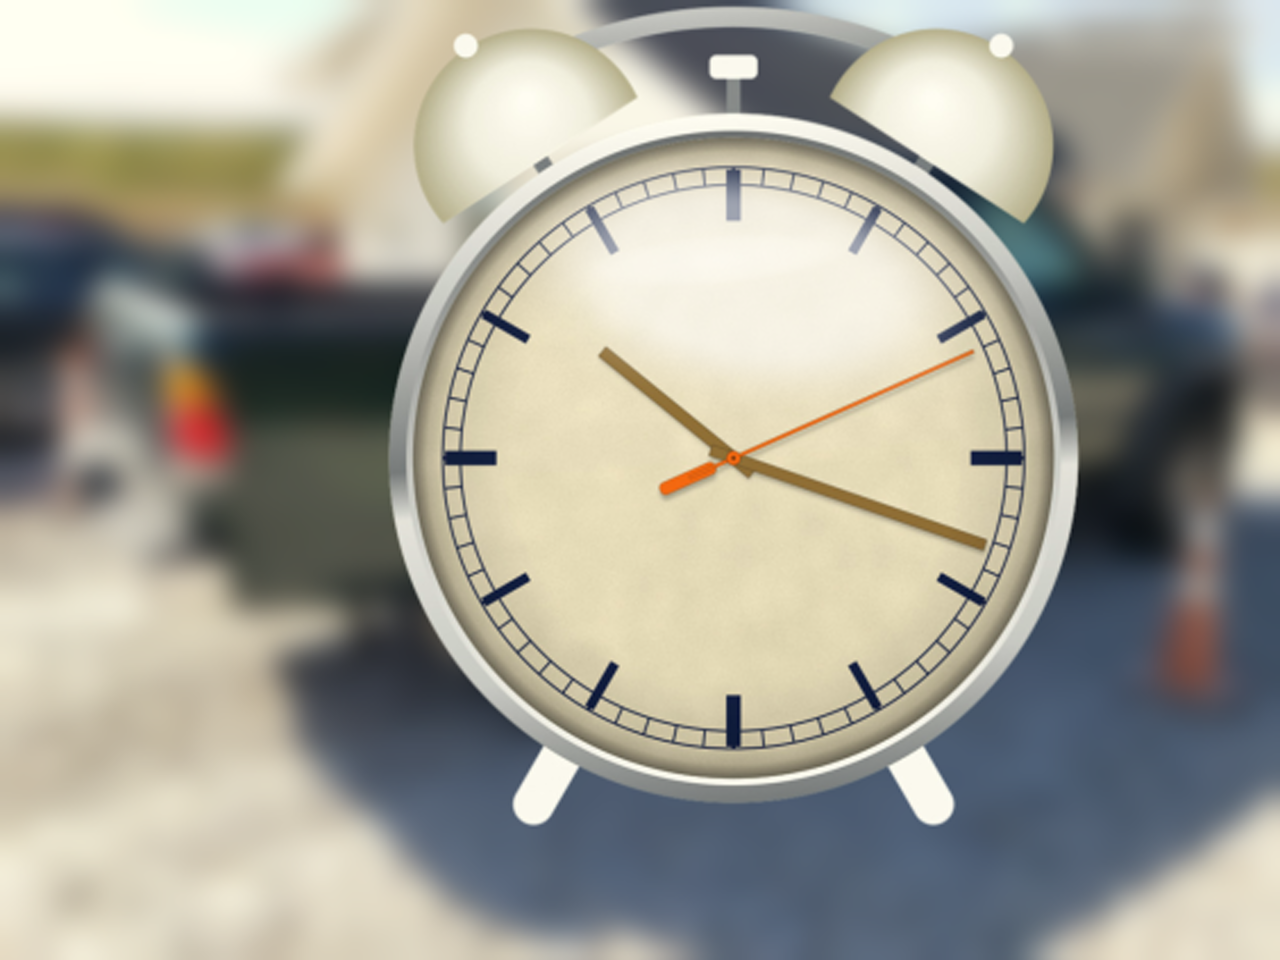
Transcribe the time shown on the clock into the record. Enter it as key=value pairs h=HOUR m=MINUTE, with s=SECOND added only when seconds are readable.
h=10 m=18 s=11
